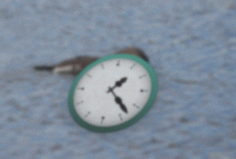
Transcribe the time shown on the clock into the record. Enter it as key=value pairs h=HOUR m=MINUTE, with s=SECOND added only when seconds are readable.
h=1 m=23
